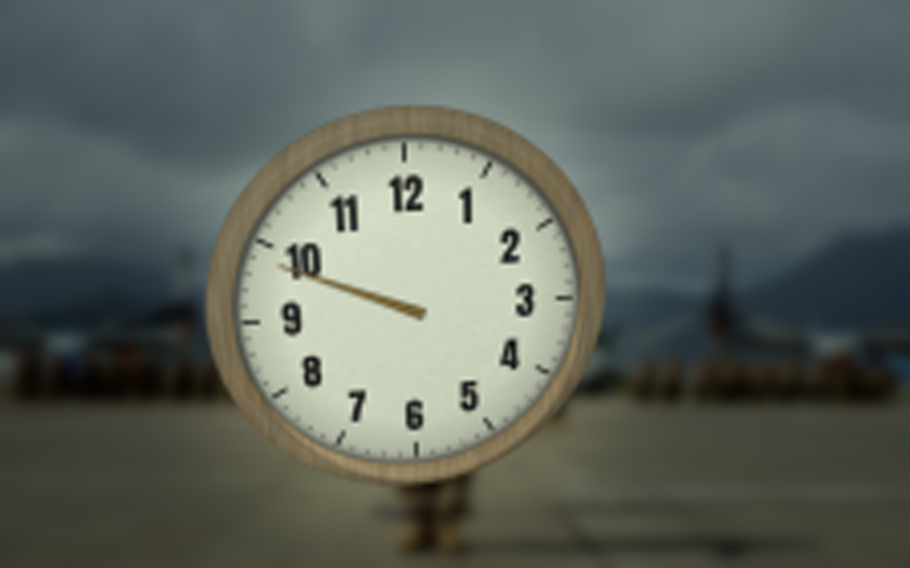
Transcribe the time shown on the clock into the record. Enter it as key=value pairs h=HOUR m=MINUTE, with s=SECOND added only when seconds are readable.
h=9 m=49
